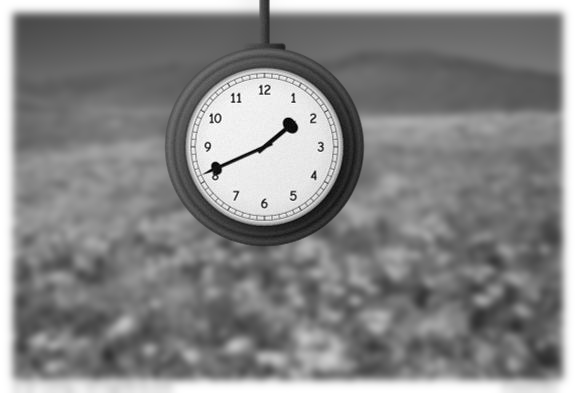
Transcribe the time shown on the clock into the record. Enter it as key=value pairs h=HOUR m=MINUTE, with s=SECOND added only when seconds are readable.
h=1 m=41
